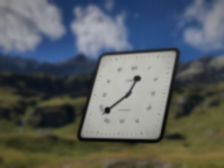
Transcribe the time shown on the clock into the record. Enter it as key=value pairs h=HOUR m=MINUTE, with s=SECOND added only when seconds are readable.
h=12 m=38
